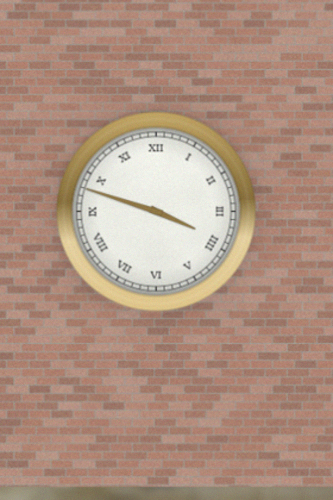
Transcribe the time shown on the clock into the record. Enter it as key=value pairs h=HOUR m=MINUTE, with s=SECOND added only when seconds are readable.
h=3 m=48
